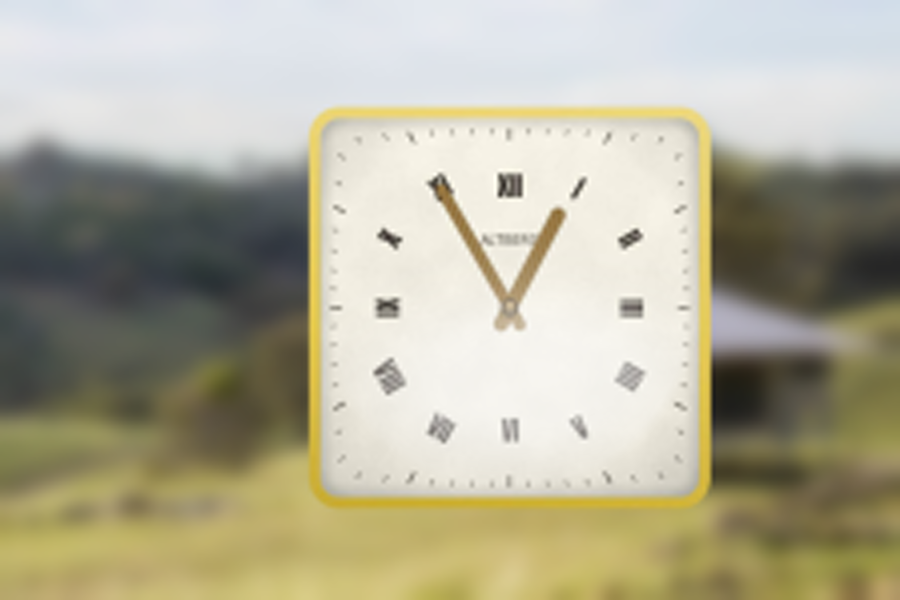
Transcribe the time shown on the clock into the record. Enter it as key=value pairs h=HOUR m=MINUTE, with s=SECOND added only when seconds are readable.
h=12 m=55
